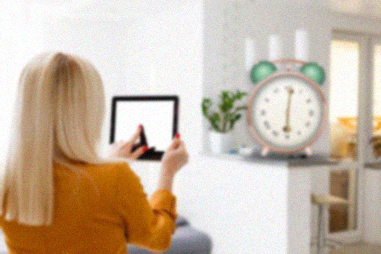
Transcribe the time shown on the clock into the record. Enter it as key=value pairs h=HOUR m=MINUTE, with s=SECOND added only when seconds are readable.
h=6 m=1
